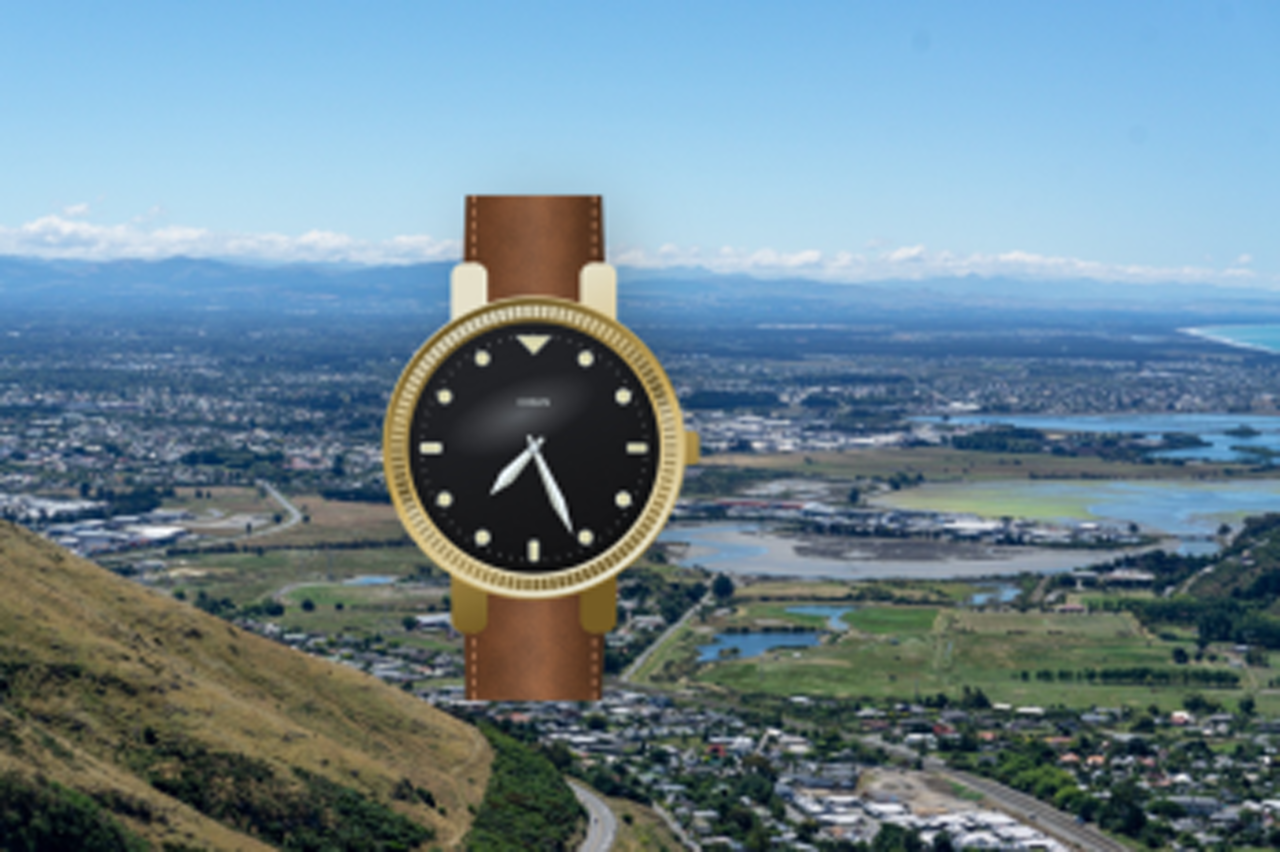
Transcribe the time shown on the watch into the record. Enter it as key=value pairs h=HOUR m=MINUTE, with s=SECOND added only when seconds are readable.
h=7 m=26
